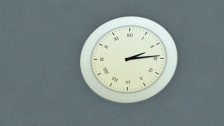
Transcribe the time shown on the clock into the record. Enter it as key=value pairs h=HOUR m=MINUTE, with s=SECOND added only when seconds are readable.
h=2 m=14
